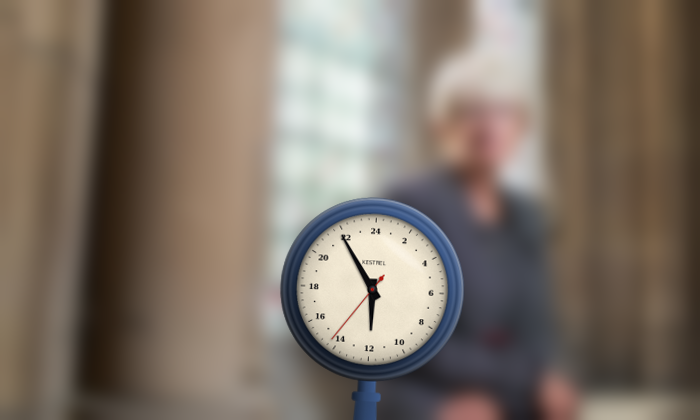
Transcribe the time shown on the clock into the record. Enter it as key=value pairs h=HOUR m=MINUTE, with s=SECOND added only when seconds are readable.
h=11 m=54 s=36
